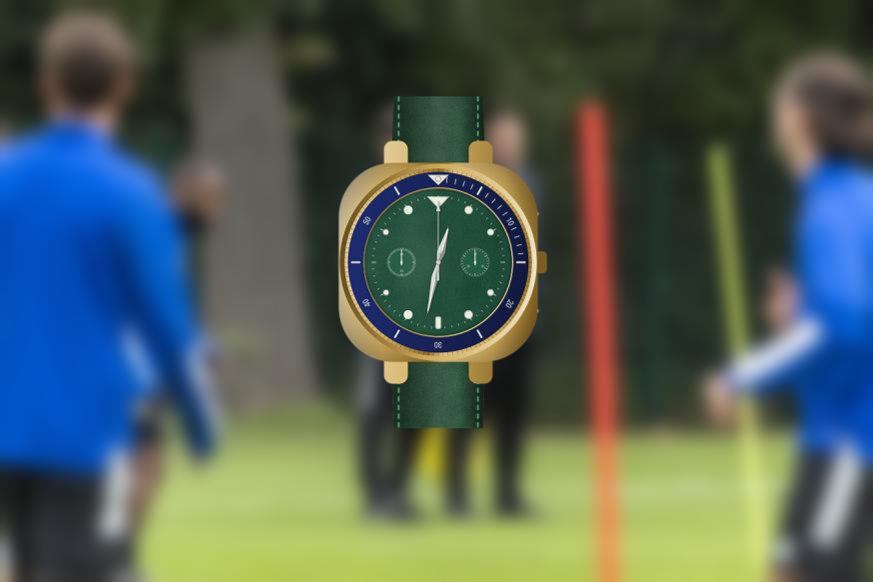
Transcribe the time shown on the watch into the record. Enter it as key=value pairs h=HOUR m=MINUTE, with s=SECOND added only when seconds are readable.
h=12 m=32
